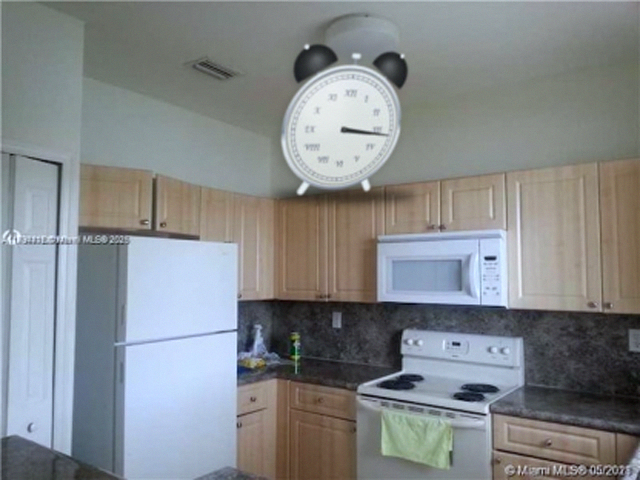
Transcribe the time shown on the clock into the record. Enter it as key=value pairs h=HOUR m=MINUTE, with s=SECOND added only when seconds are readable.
h=3 m=16
